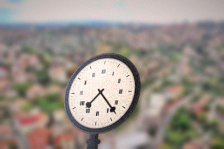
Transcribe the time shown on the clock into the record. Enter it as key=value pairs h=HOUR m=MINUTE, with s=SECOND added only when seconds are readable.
h=7 m=23
